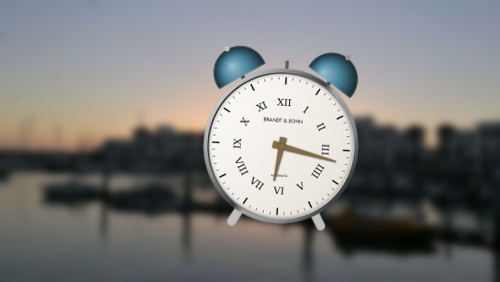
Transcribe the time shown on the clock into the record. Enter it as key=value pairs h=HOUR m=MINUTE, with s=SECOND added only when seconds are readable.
h=6 m=17
